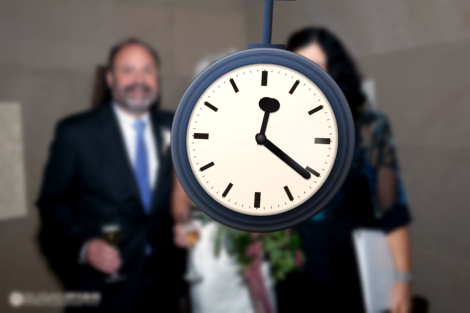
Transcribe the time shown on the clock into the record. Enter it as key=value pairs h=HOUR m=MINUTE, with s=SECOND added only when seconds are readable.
h=12 m=21
